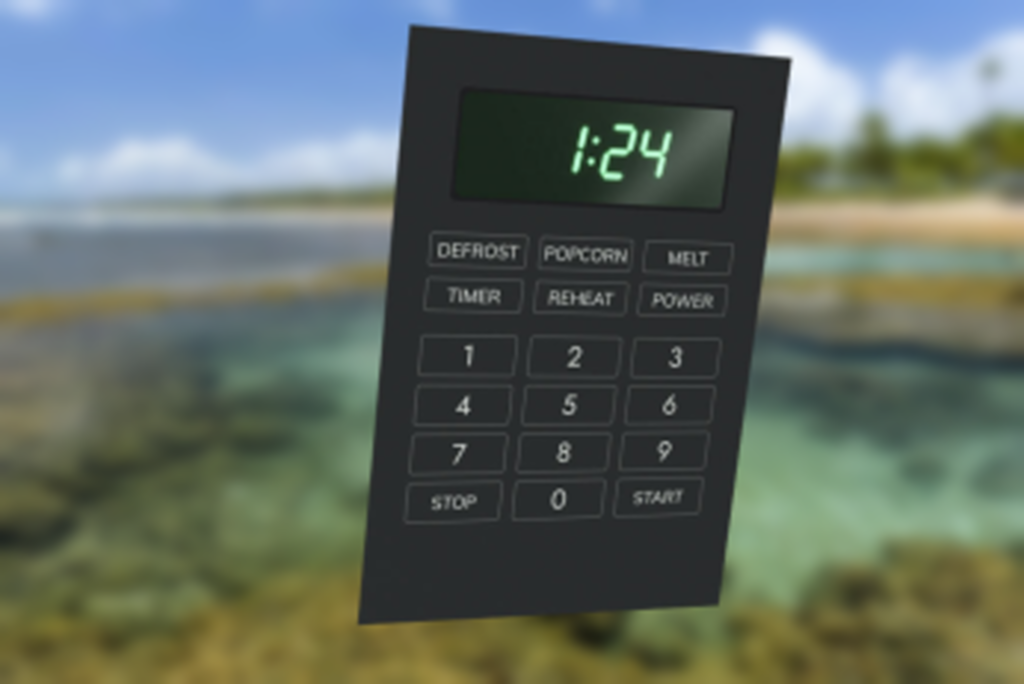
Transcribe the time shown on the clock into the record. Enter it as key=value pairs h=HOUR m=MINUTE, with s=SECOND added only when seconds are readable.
h=1 m=24
